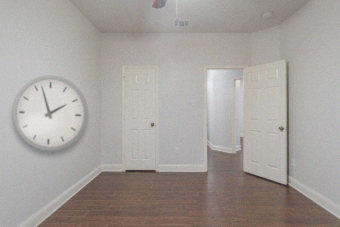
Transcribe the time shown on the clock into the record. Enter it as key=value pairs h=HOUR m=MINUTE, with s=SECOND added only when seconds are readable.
h=1 m=57
